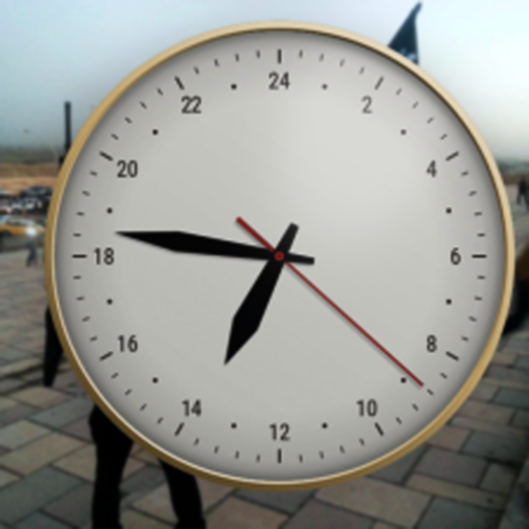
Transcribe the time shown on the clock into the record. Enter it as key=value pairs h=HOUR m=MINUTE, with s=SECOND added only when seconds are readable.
h=13 m=46 s=22
